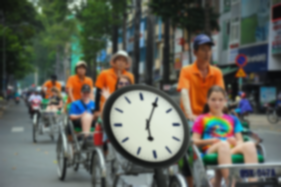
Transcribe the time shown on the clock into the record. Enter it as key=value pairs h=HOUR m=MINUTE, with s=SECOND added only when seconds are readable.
h=6 m=5
